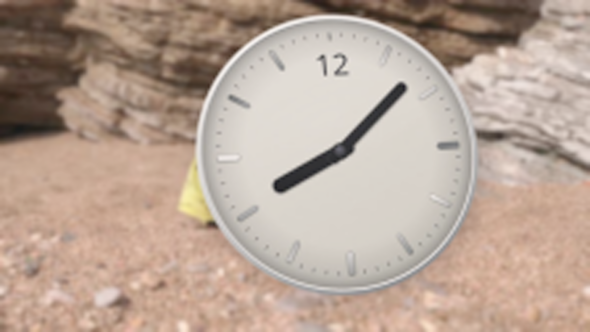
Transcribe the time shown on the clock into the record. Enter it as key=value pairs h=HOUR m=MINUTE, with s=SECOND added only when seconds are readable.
h=8 m=8
